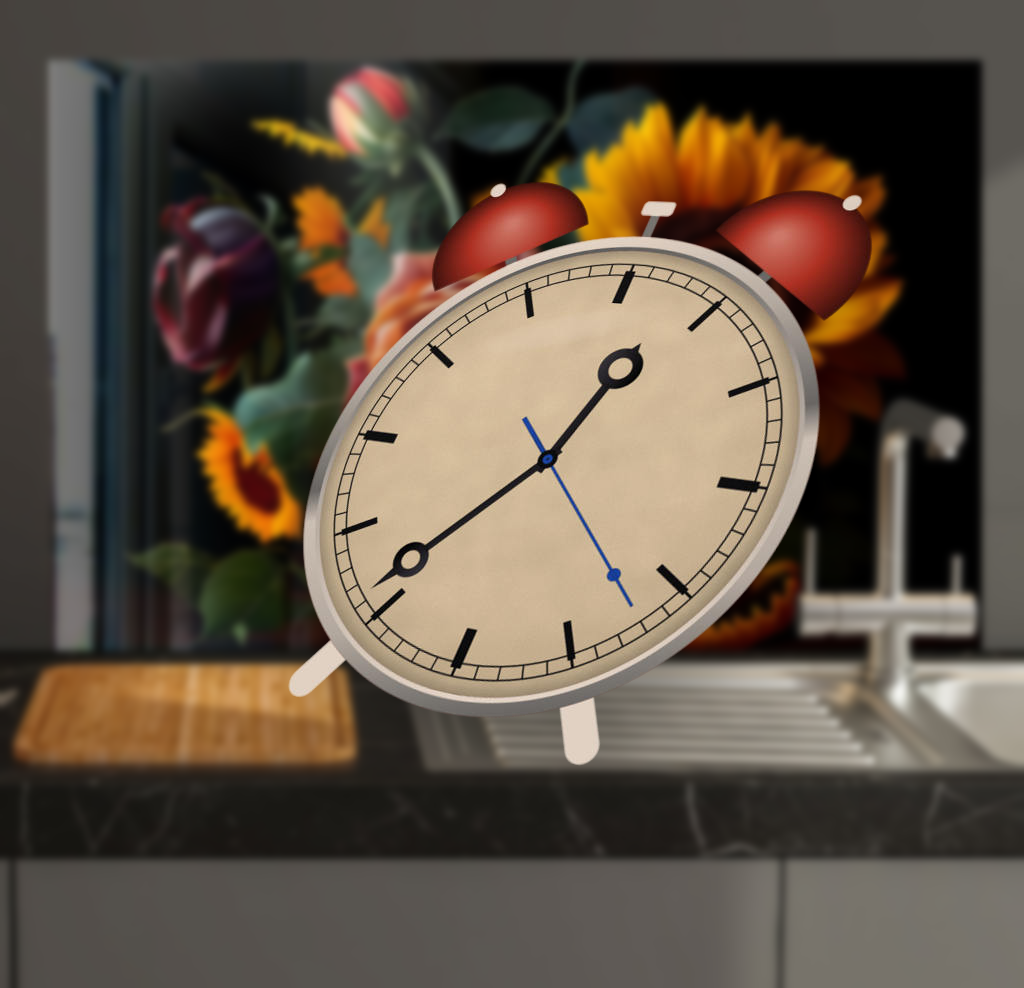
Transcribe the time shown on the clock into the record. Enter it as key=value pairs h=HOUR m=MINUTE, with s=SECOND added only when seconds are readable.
h=12 m=36 s=22
